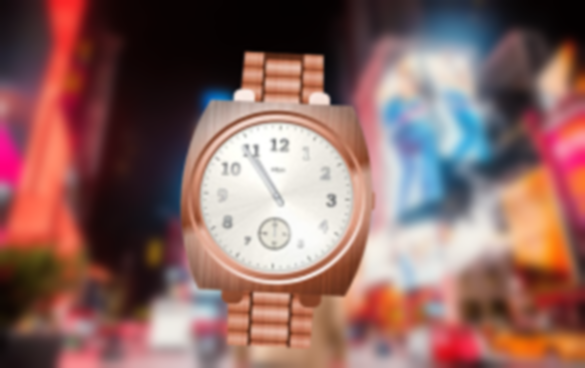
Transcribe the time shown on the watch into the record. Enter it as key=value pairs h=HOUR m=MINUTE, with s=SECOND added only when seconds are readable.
h=10 m=54
